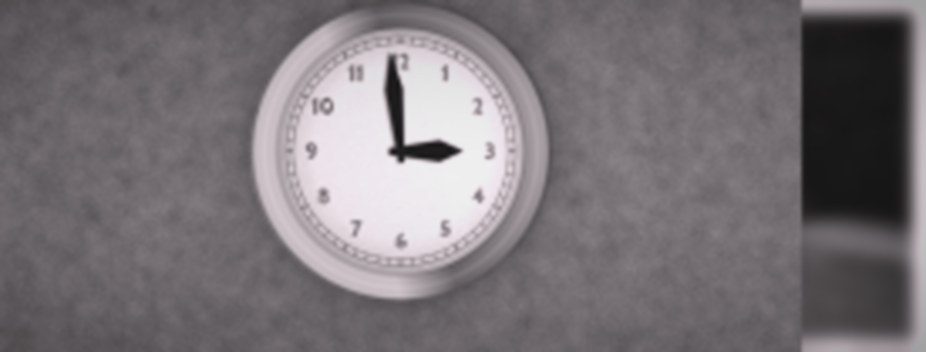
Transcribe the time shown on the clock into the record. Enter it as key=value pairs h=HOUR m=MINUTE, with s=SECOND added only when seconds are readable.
h=2 m=59
